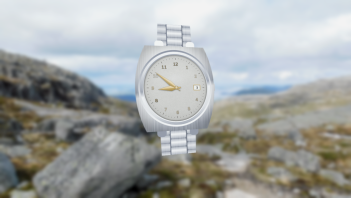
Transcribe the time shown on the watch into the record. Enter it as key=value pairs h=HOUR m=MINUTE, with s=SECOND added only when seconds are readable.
h=8 m=51
